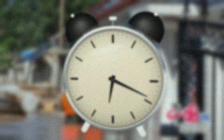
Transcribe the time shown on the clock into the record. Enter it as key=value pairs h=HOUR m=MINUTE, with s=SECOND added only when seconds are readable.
h=6 m=19
